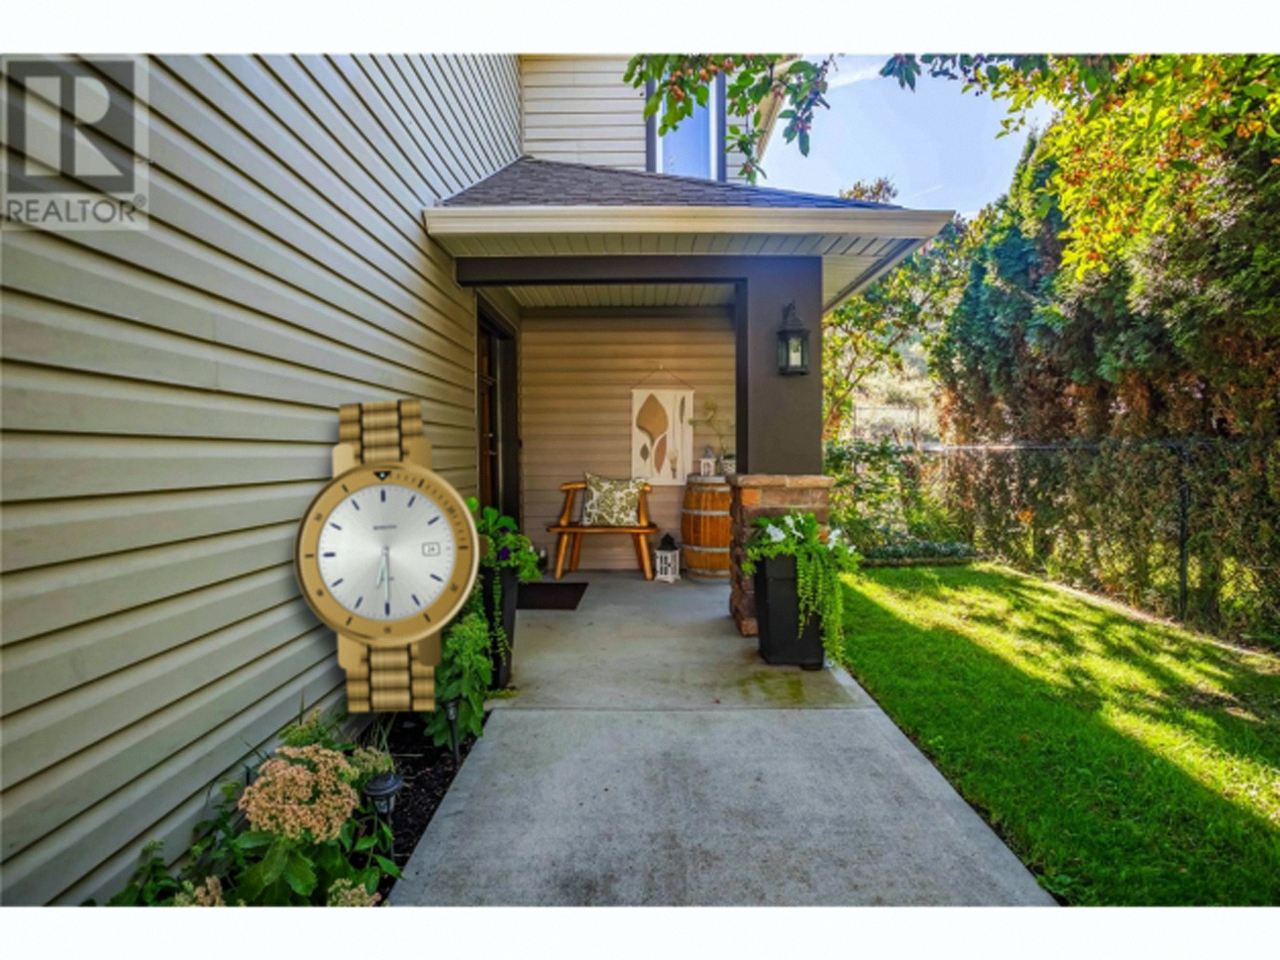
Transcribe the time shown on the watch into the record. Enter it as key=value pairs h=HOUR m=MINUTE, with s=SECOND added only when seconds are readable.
h=6 m=30
